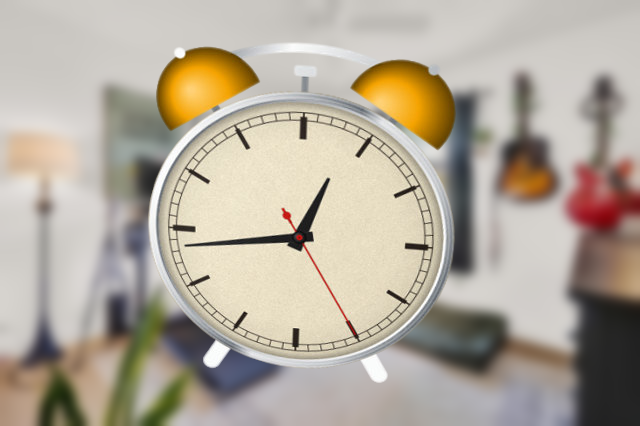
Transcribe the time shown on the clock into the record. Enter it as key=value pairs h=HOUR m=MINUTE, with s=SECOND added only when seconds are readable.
h=12 m=43 s=25
